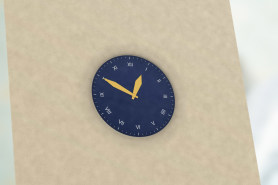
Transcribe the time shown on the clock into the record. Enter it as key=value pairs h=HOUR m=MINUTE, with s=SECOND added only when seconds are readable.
h=12 m=50
